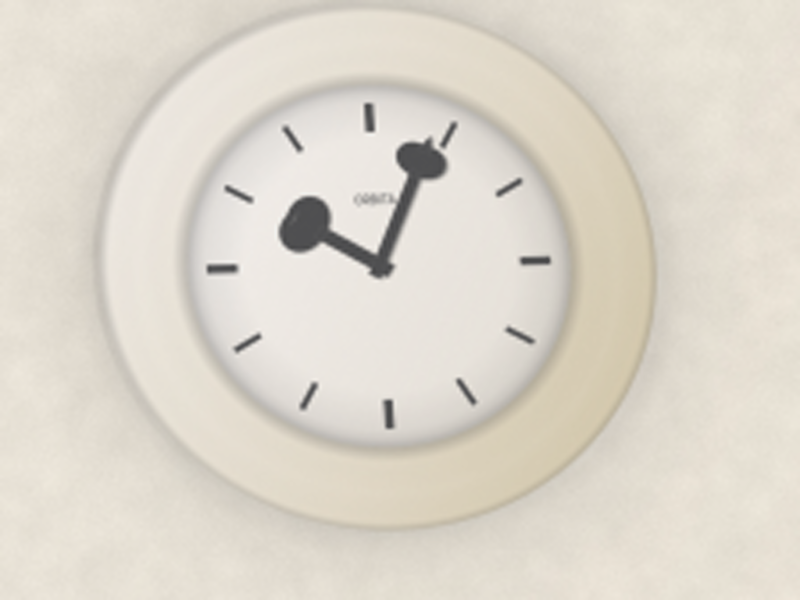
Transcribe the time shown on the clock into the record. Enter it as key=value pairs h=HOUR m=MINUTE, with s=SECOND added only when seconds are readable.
h=10 m=4
